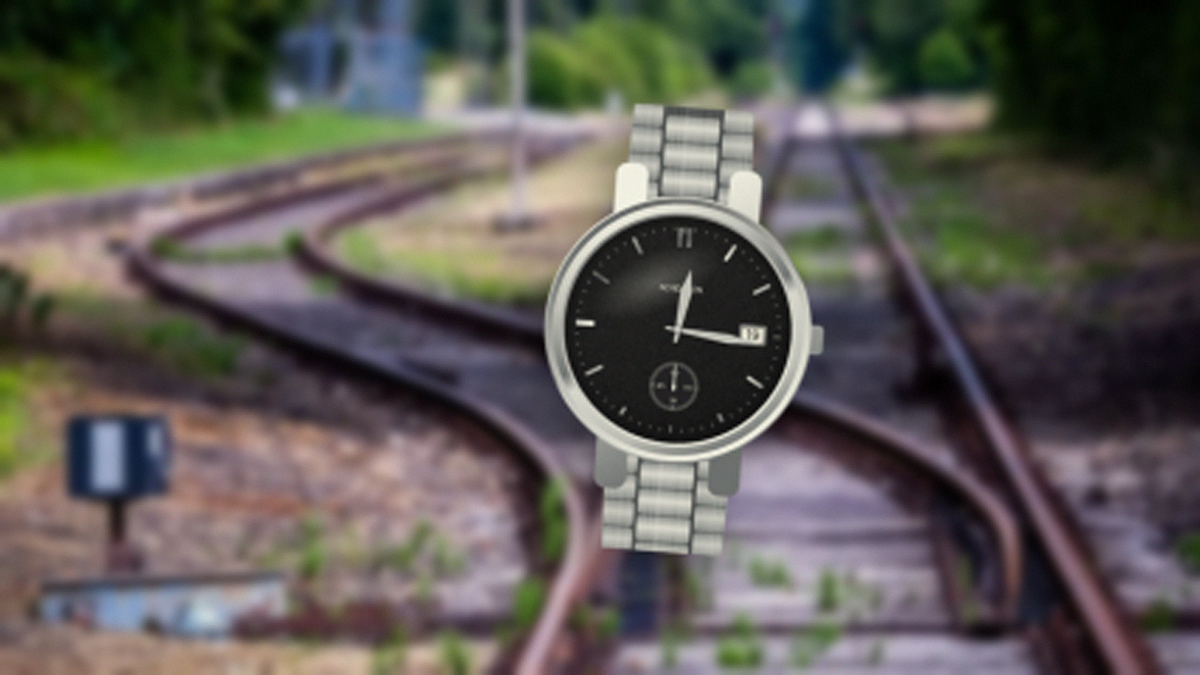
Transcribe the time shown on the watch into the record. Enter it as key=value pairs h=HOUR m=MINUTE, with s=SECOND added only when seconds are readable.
h=12 m=16
